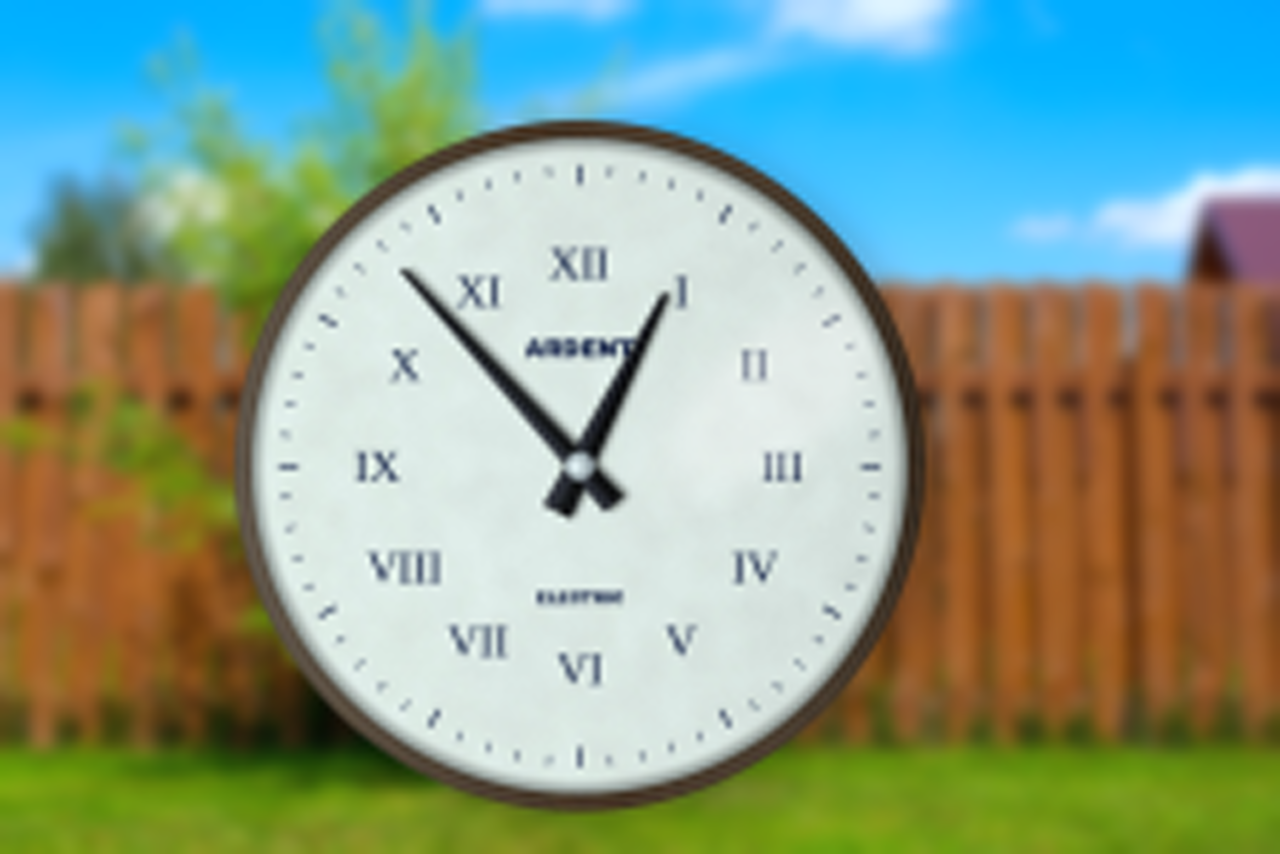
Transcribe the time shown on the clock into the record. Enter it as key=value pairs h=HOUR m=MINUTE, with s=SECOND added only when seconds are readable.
h=12 m=53
